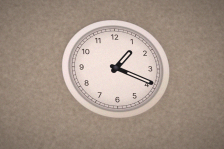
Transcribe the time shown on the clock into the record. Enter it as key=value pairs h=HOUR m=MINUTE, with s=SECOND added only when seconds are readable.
h=1 m=19
